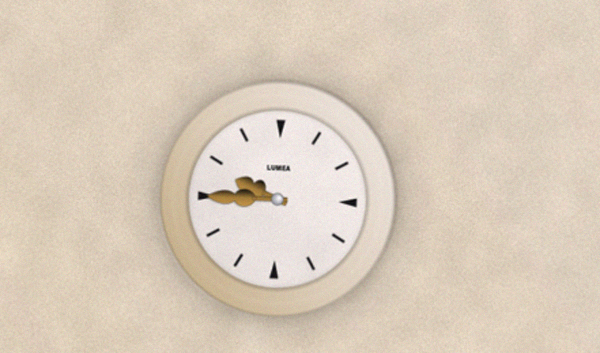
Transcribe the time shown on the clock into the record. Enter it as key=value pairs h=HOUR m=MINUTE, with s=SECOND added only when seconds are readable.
h=9 m=45
